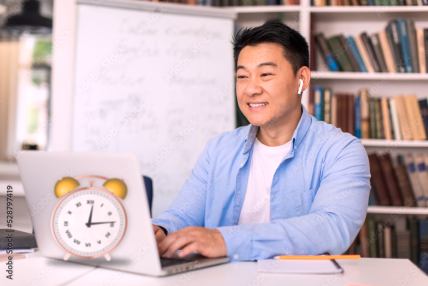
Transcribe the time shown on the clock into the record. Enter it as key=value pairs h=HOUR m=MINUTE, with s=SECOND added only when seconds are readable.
h=12 m=14
